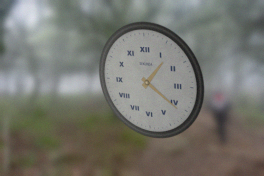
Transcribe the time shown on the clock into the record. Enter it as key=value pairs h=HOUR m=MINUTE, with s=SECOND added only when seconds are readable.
h=1 m=21
